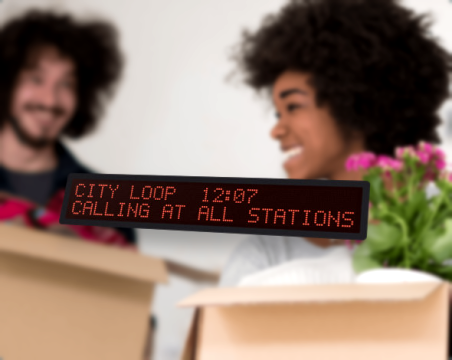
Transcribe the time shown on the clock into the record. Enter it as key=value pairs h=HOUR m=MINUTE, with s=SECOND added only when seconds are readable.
h=12 m=7
